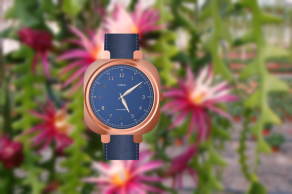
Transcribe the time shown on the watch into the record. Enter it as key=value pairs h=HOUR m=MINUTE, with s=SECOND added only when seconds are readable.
h=5 m=9
